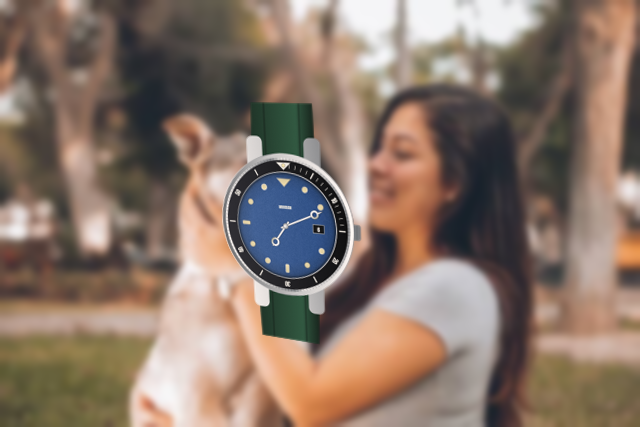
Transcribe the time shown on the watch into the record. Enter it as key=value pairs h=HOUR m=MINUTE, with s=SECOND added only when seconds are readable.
h=7 m=11
